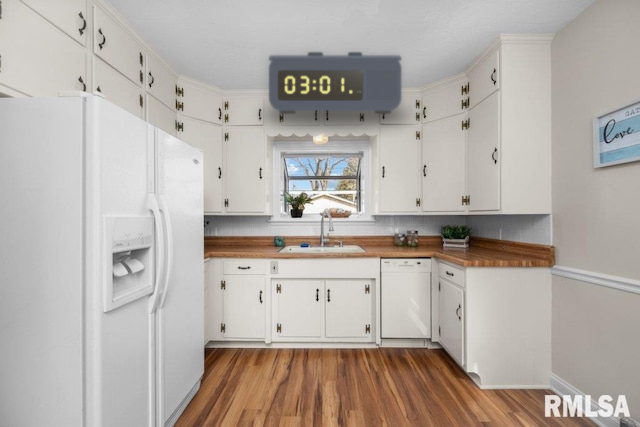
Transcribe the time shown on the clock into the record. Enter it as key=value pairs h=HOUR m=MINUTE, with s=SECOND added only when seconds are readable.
h=3 m=1
